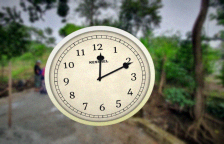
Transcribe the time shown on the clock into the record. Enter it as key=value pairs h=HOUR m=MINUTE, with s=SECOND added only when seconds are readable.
h=12 m=11
